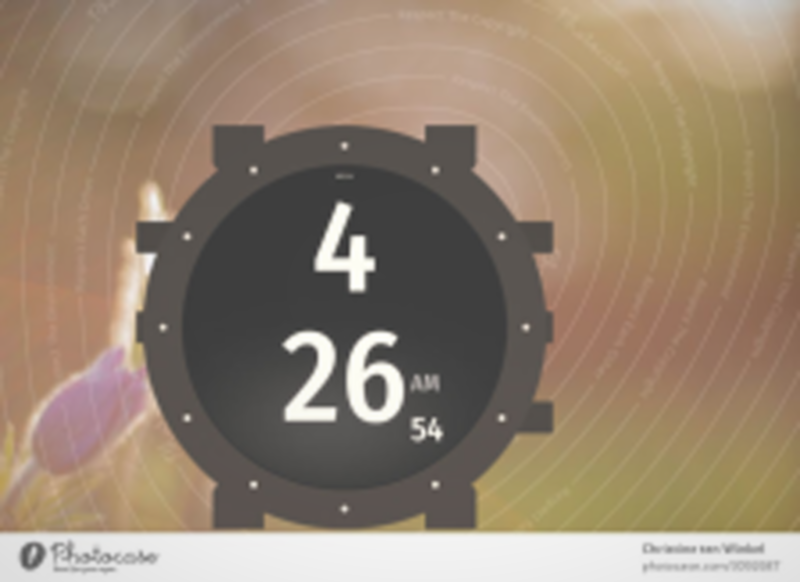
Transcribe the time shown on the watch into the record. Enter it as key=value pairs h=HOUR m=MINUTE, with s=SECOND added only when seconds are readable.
h=4 m=26 s=54
